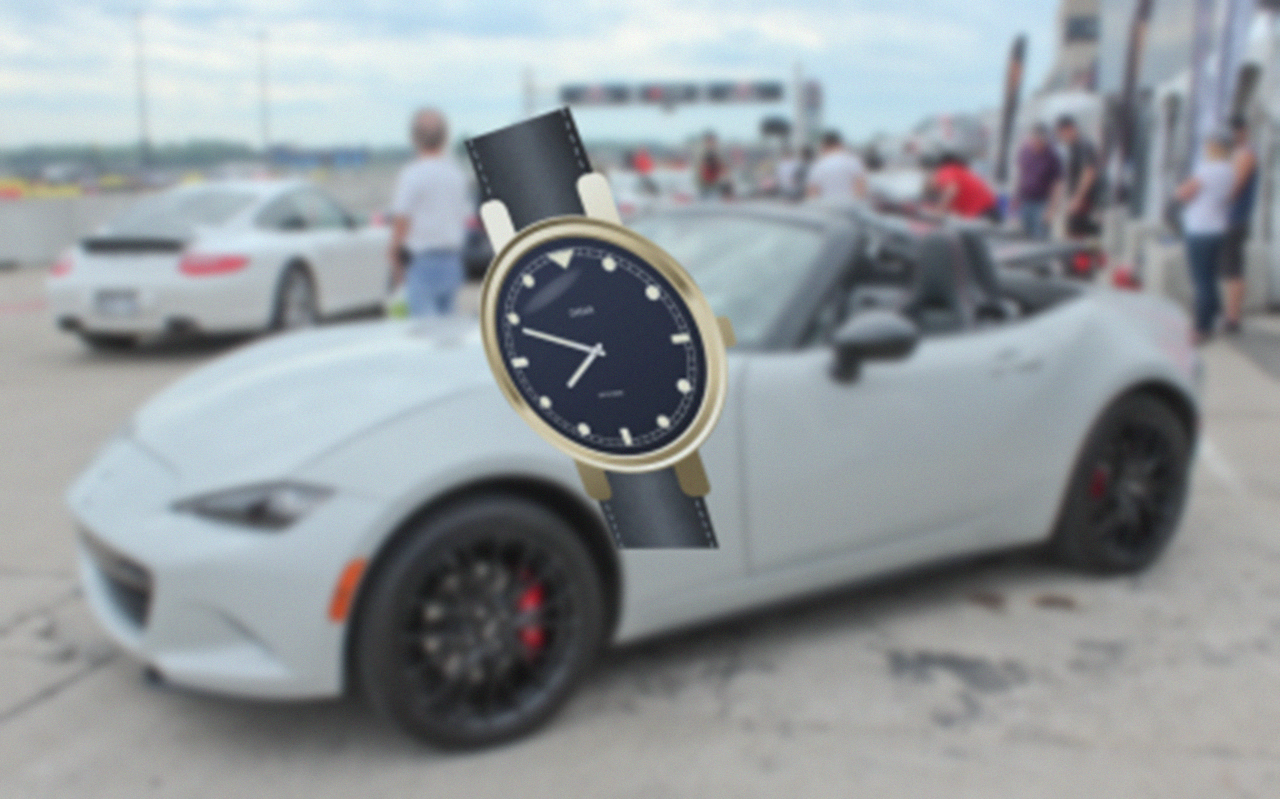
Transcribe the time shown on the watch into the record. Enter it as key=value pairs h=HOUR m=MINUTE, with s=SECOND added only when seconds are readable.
h=7 m=49
